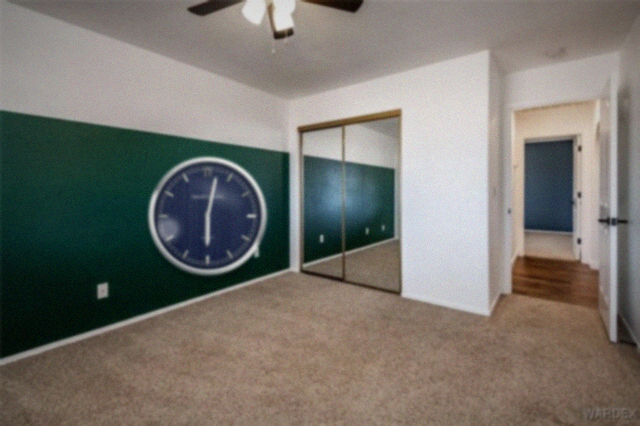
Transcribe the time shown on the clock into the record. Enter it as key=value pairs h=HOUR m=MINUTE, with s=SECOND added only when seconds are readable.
h=6 m=2
